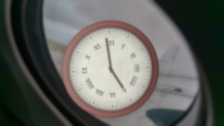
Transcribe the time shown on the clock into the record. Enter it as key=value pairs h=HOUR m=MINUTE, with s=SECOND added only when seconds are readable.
h=4 m=59
